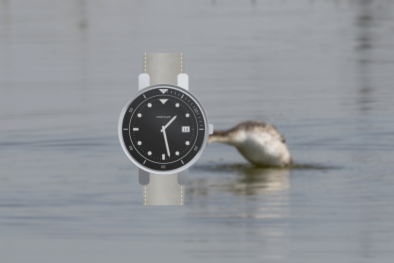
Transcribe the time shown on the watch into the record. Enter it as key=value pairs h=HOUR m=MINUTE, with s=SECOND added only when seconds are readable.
h=1 m=28
